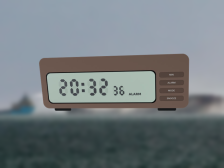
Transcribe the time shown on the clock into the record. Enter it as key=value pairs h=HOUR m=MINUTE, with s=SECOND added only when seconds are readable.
h=20 m=32 s=36
